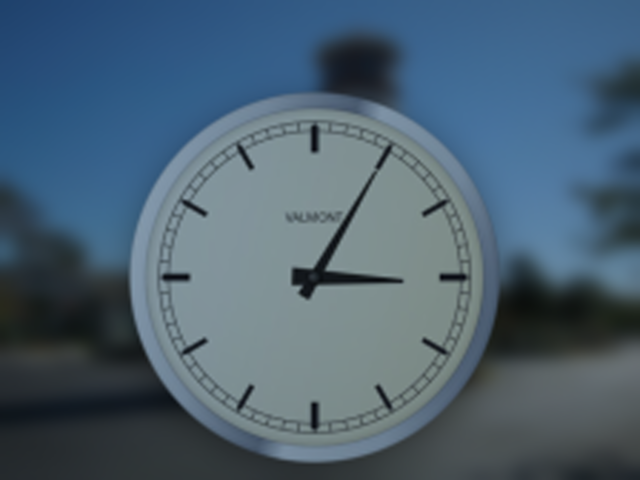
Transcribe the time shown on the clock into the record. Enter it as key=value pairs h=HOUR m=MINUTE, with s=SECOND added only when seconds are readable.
h=3 m=5
